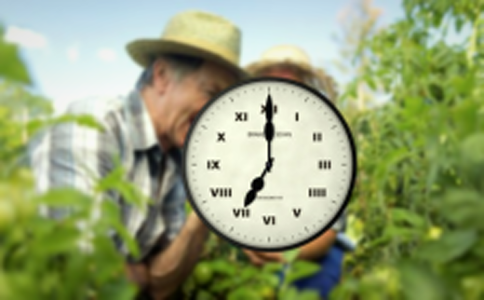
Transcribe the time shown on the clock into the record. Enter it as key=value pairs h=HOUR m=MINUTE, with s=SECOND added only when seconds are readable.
h=7 m=0
